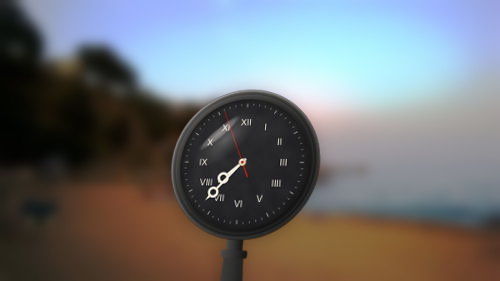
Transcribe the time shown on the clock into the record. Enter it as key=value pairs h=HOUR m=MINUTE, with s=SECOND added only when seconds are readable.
h=7 m=36 s=56
